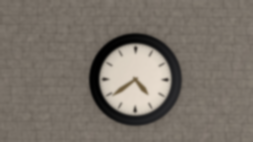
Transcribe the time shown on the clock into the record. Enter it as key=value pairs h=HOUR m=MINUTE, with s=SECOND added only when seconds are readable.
h=4 m=39
